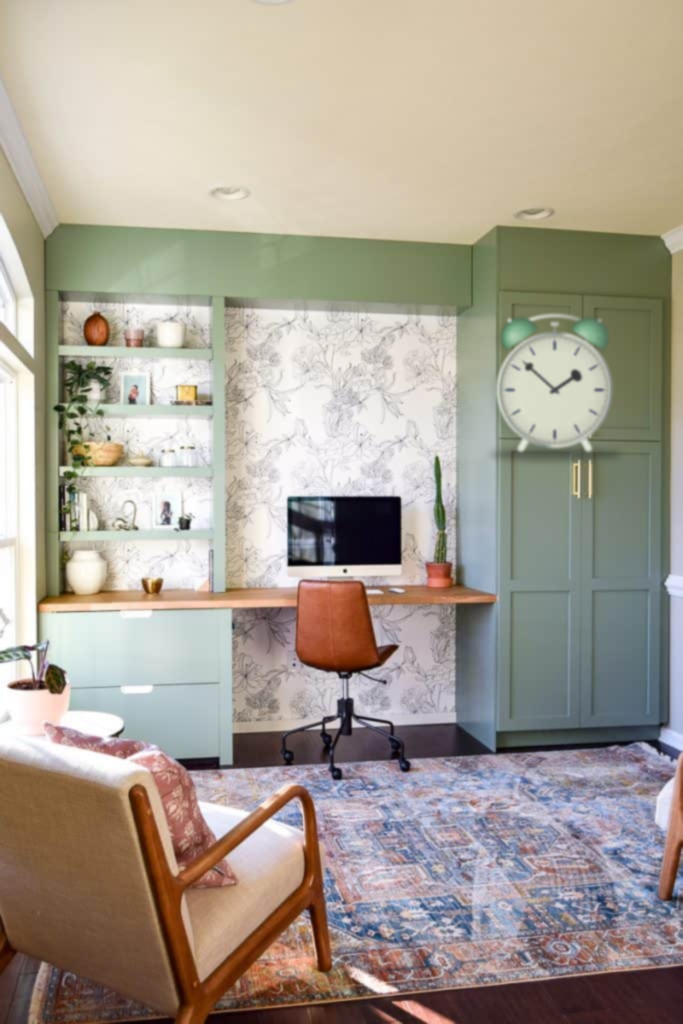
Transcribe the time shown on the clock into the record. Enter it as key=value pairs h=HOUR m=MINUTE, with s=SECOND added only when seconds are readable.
h=1 m=52
